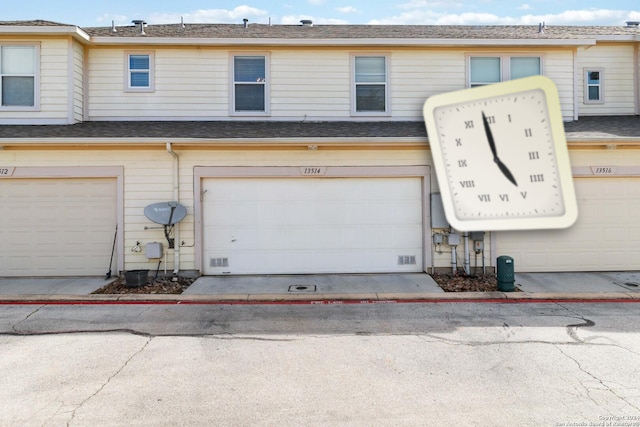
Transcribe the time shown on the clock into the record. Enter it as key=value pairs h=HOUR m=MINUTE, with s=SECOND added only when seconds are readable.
h=4 m=59
